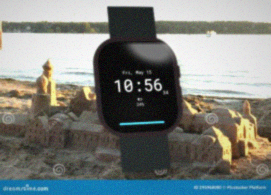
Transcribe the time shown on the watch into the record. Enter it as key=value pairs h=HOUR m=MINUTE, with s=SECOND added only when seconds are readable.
h=10 m=56
